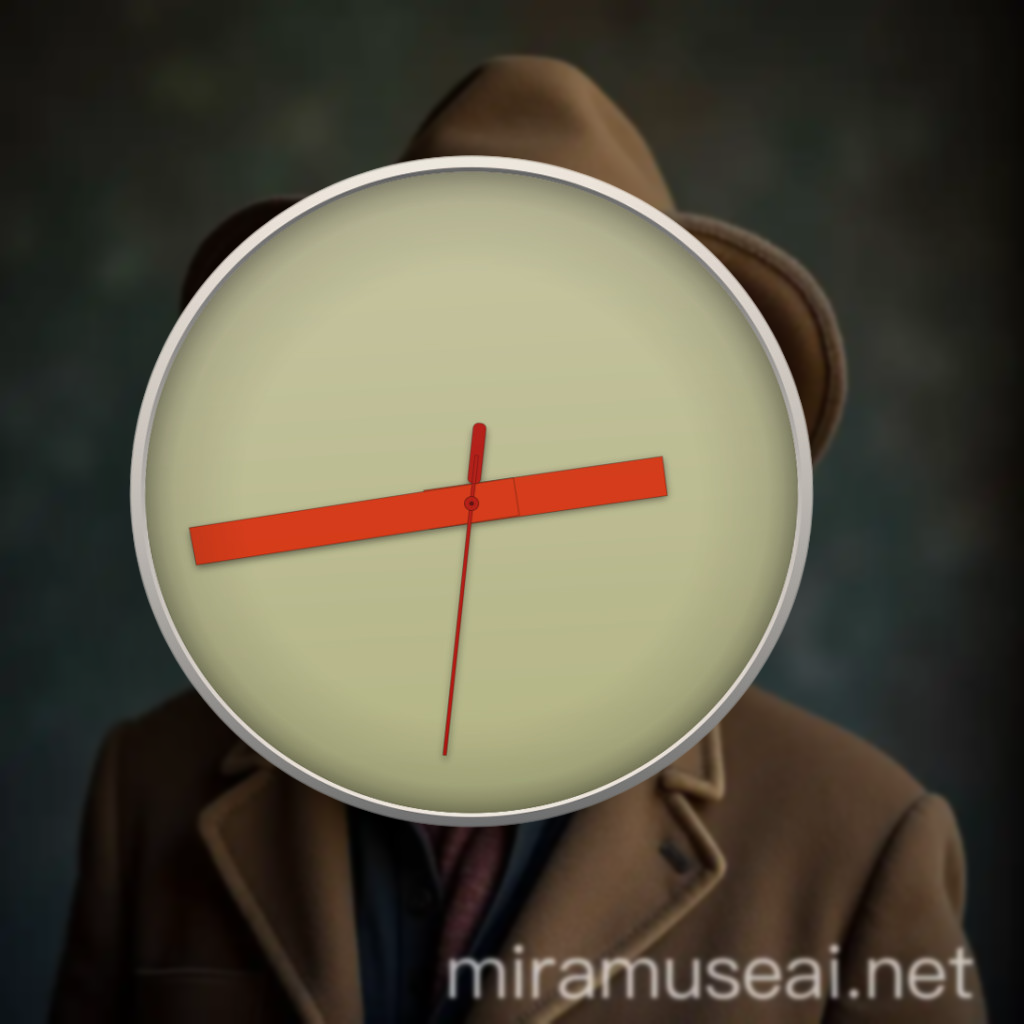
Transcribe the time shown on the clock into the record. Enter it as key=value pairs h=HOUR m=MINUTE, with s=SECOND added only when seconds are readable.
h=2 m=43 s=31
